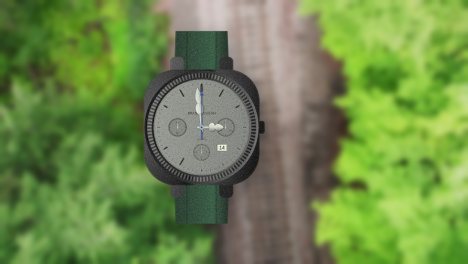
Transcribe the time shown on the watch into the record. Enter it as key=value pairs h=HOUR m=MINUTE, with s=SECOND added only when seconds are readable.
h=2 m=59
